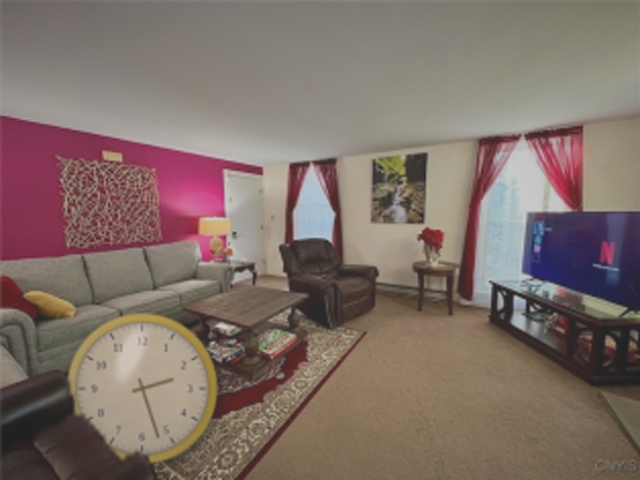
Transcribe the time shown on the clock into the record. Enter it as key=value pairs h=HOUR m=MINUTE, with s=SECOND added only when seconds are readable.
h=2 m=27
